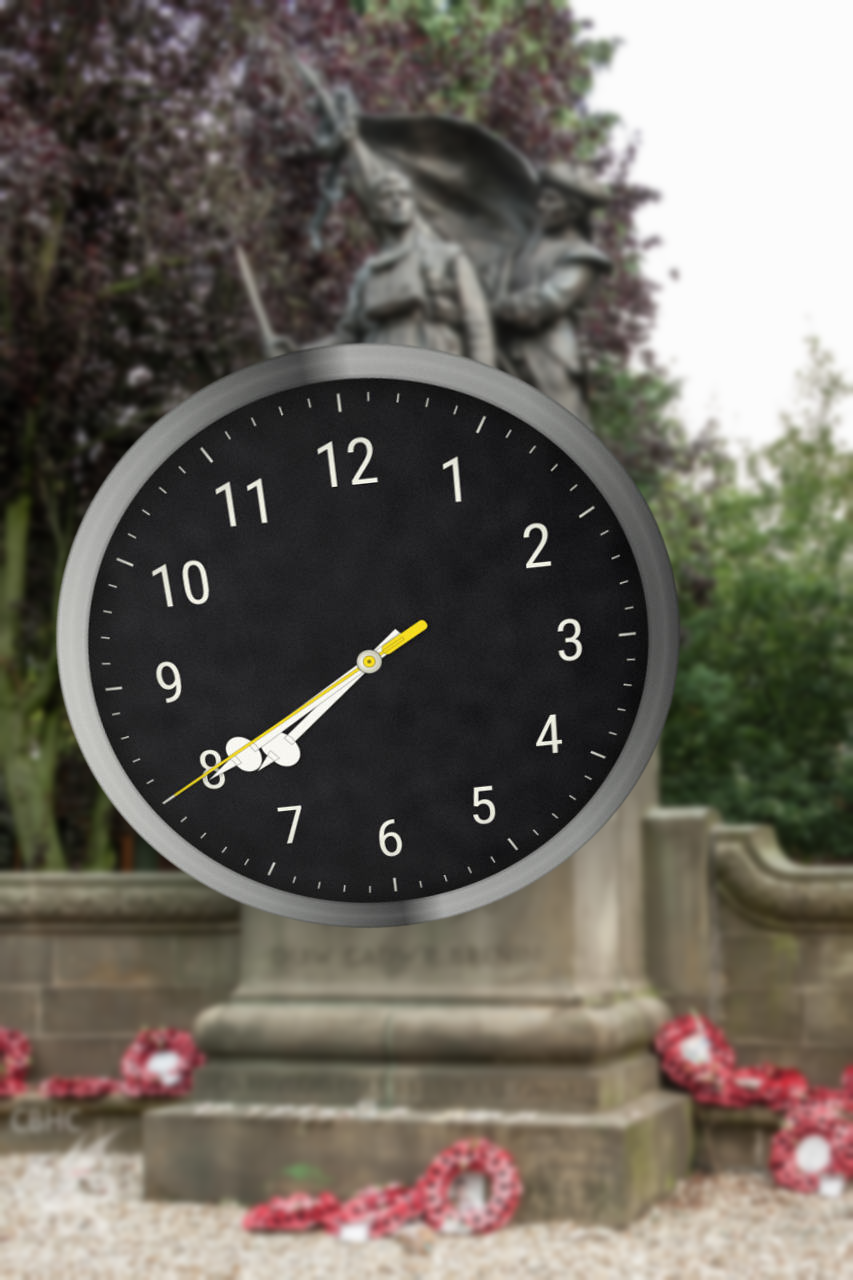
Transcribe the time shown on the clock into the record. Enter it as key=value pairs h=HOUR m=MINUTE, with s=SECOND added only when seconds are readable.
h=7 m=39 s=40
